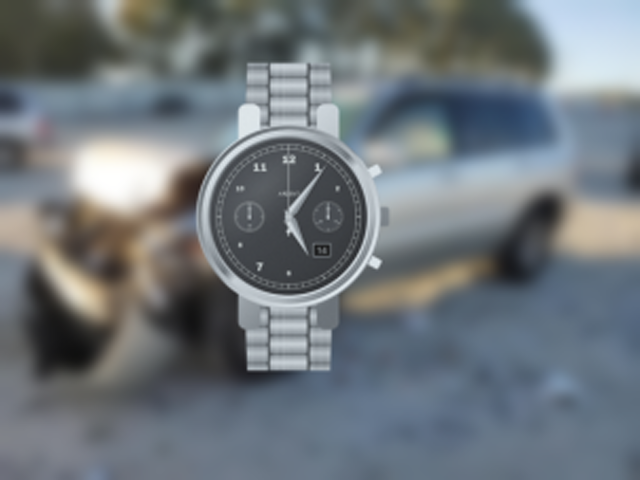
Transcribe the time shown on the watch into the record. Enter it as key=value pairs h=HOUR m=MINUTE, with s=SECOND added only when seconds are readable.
h=5 m=6
